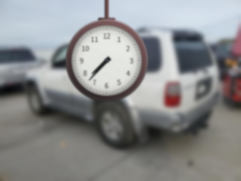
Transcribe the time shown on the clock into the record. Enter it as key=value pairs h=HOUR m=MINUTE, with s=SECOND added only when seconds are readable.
h=7 m=37
